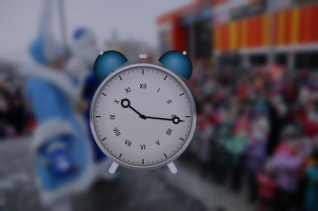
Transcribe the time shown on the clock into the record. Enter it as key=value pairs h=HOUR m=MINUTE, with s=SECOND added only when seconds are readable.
h=10 m=16
